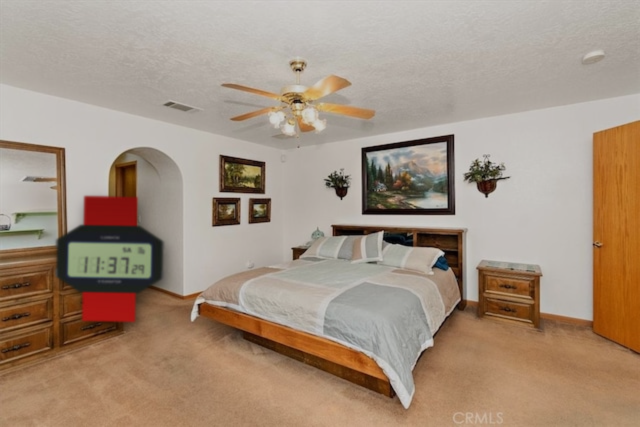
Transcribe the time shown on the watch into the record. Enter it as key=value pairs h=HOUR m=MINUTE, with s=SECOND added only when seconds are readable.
h=11 m=37
